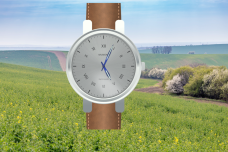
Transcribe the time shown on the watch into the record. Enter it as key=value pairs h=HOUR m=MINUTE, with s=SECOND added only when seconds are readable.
h=5 m=4
